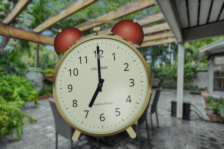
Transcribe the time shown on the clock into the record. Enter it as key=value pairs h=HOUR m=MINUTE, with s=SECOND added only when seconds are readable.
h=7 m=0
